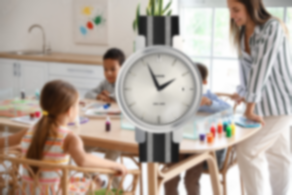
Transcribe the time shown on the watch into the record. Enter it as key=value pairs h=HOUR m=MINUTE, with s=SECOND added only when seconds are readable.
h=1 m=56
